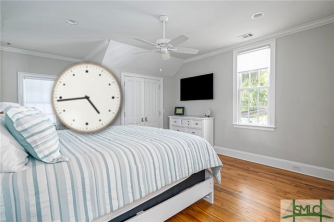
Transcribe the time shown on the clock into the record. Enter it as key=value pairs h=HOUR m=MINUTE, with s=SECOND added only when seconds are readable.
h=4 m=44
